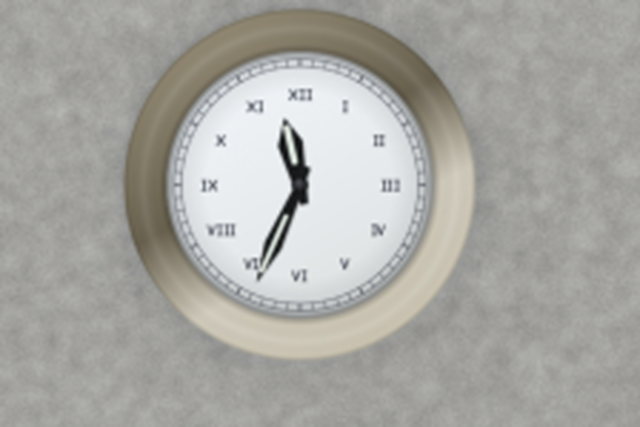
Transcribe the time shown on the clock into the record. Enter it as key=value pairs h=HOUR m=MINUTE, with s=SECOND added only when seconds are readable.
h=11 m=34
